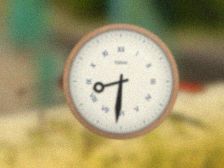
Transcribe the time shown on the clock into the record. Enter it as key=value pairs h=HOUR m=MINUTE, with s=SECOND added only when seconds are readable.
h=8 m=31
